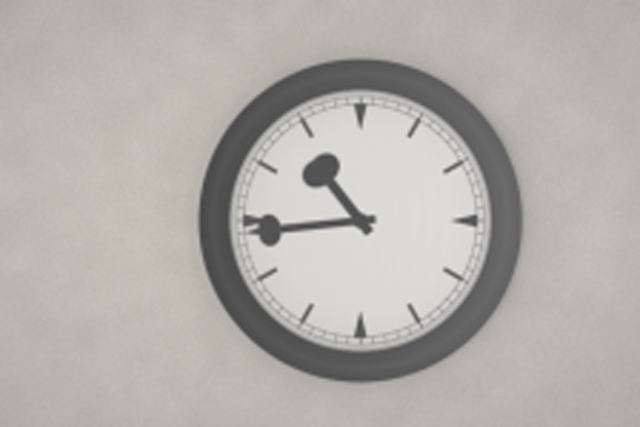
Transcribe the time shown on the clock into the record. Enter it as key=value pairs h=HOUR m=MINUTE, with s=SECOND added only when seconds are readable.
h=10 m=44
